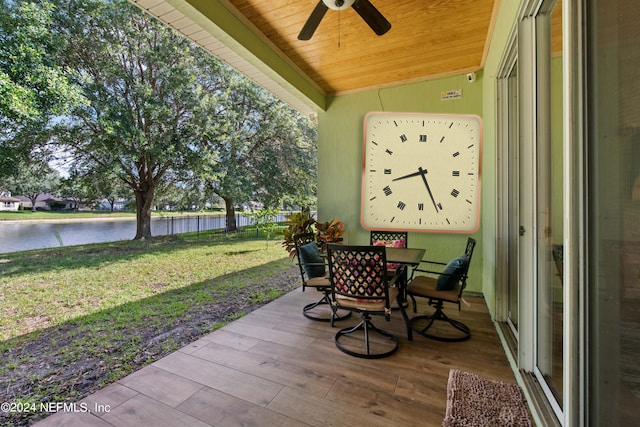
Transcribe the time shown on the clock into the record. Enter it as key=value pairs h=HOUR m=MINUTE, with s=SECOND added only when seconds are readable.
h=8 m=26
